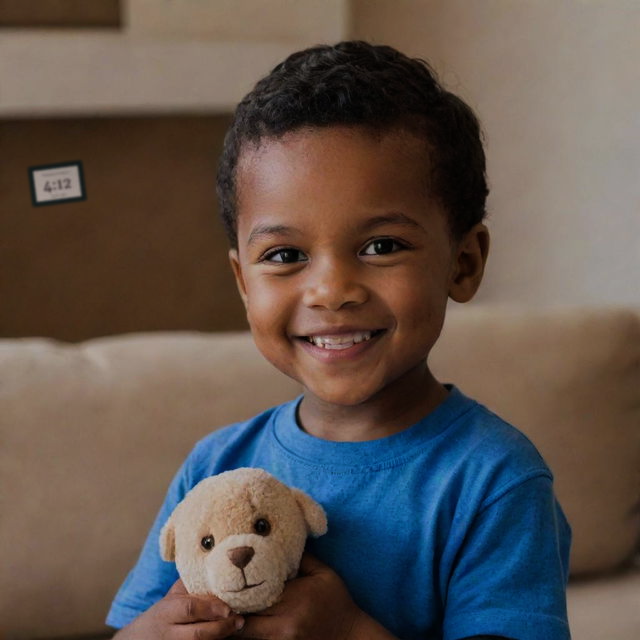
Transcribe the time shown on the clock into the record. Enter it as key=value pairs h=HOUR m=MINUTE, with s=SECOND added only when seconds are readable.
h=4 m=12
